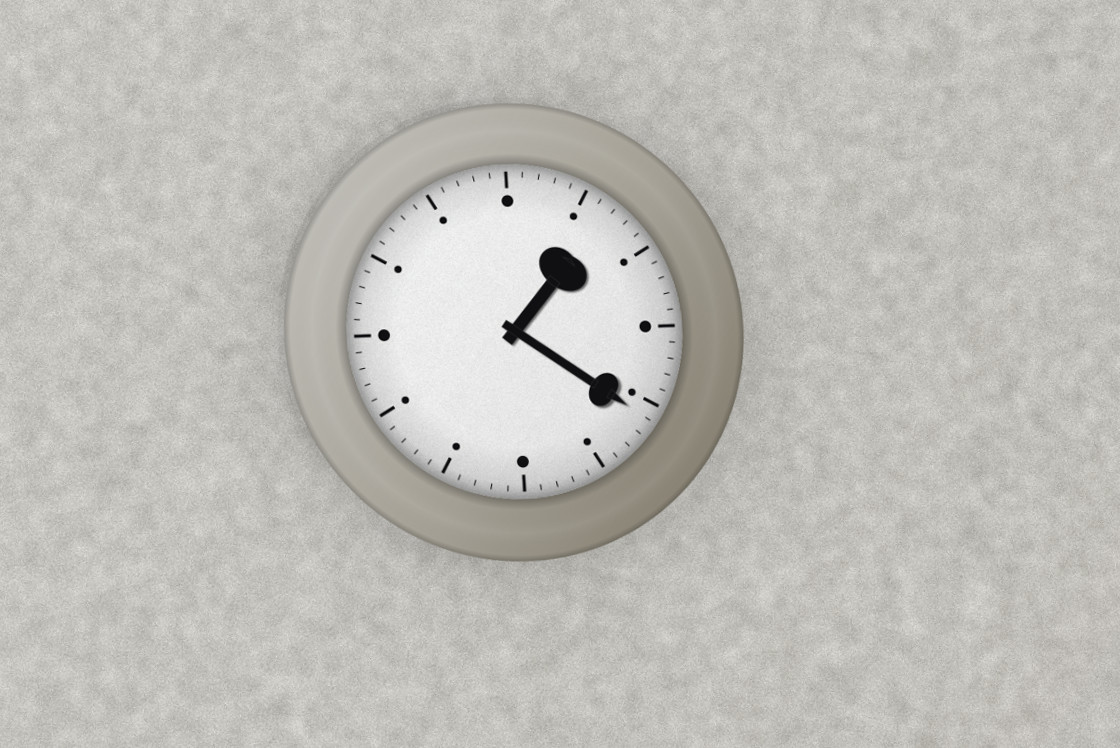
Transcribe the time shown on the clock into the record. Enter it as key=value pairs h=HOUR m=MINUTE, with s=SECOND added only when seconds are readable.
h=1 m=21
